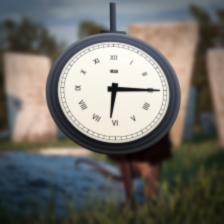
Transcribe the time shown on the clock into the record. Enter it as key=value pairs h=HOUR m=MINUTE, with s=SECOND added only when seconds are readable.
h=6 m=15
